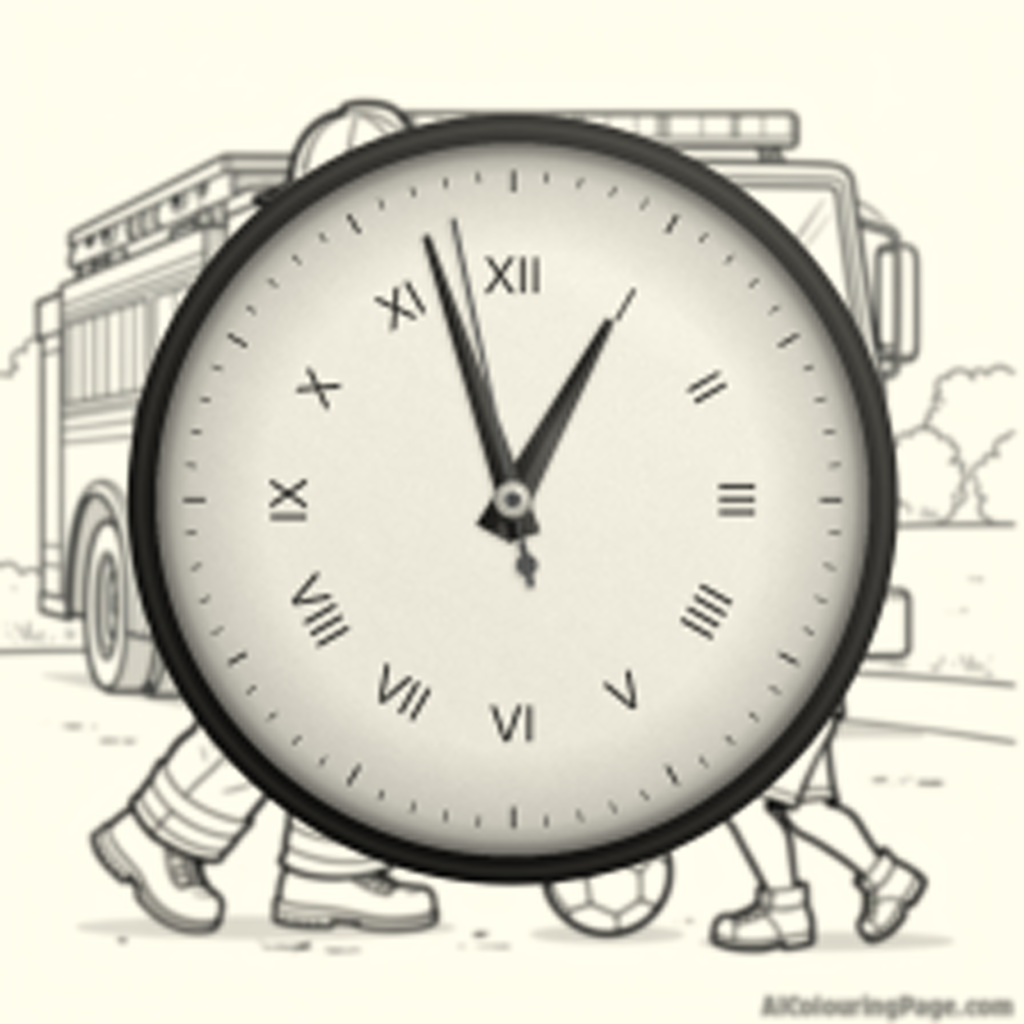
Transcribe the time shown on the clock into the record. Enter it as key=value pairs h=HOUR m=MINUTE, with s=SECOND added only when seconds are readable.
h=12 m=56 s=58
